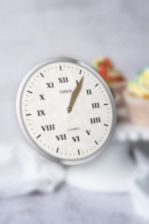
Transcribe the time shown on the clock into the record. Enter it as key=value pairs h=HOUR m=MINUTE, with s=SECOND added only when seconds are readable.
h=1 m=6
